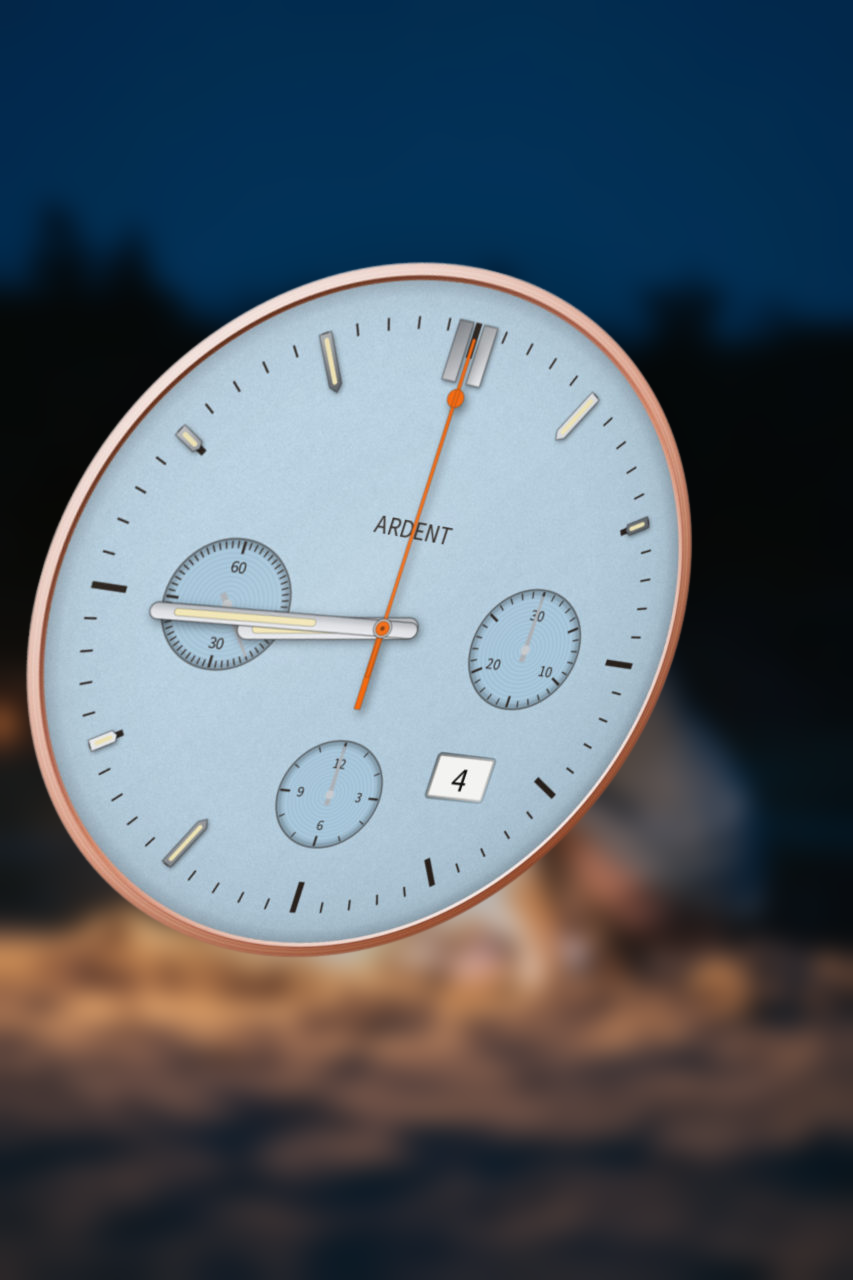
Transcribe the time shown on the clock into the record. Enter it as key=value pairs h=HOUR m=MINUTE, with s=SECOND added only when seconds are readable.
h=8 m=44 s=24
